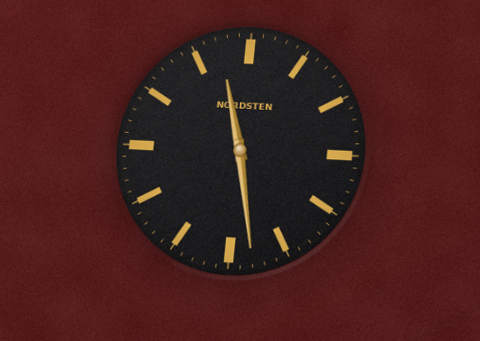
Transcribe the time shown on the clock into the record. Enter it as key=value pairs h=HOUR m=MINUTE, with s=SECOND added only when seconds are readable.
h=11 m=28
